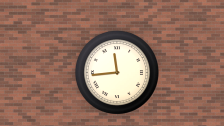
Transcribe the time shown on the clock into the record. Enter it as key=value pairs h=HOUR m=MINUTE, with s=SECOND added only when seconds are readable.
h=11 m=44
